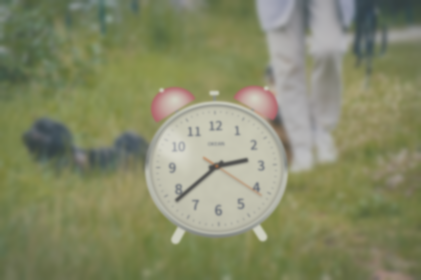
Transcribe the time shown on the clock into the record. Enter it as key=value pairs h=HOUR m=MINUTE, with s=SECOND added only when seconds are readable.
h=2 m=38 s=21
